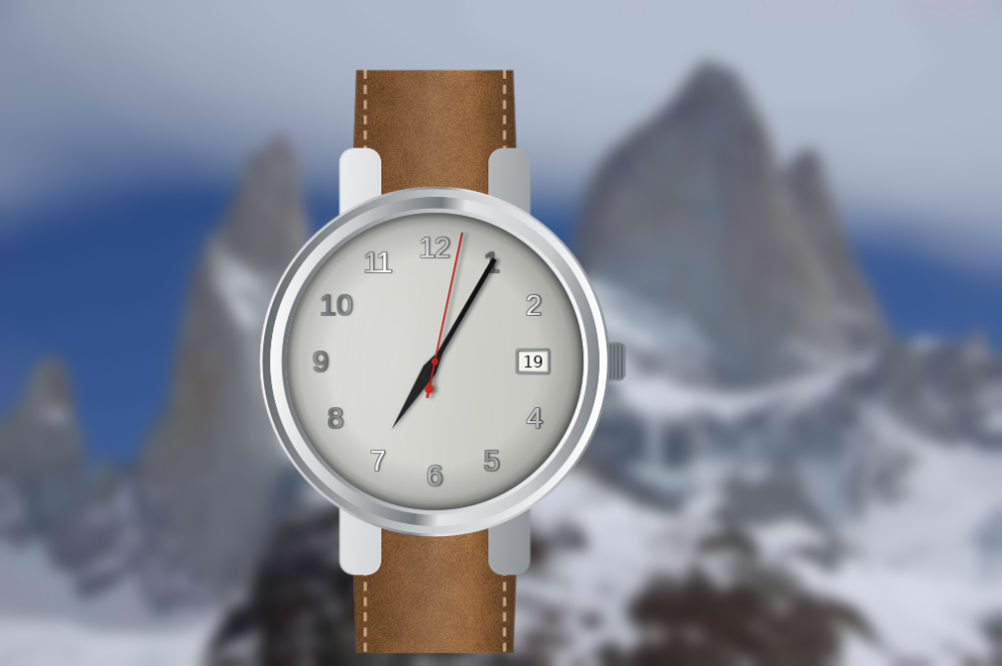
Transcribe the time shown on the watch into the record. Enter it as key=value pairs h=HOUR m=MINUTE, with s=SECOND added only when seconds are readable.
h=7 m=5 s=2
